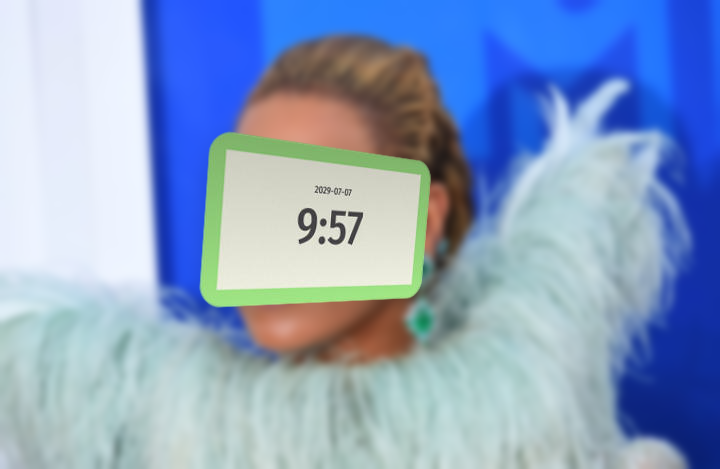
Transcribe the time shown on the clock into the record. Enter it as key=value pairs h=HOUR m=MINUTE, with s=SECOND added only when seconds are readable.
h=9 m=57
